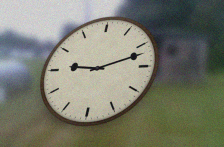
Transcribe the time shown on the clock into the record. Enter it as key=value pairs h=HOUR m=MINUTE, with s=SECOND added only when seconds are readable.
h=9 m=12
